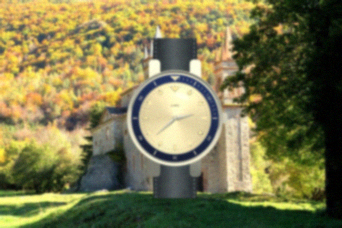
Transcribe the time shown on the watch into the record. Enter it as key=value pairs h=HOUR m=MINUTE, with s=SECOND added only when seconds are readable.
h=2 m=38
